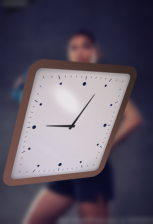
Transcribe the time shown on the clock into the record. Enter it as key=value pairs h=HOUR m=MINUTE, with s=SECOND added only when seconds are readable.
h=9 m=4
